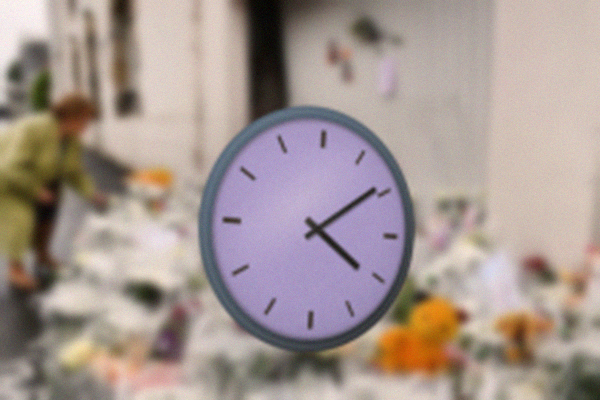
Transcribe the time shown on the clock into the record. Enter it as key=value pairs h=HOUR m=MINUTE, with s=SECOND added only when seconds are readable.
h=4 m=9
